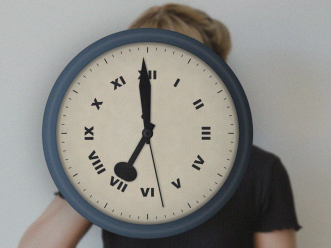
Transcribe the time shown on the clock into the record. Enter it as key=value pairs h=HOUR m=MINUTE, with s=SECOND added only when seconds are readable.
h=6 m=59 s=28
